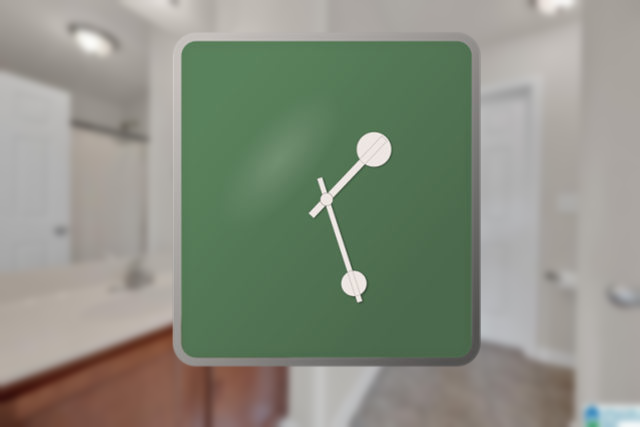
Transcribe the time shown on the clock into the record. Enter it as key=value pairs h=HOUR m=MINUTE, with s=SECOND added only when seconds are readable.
h=1 m=27
